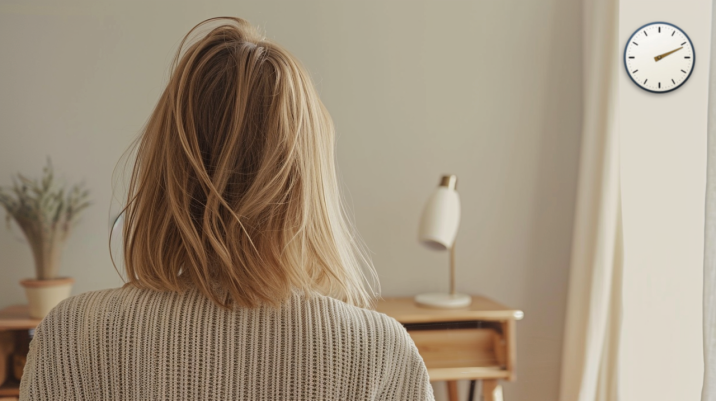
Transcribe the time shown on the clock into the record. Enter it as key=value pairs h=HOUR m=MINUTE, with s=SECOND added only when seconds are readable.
h=2 m=11
